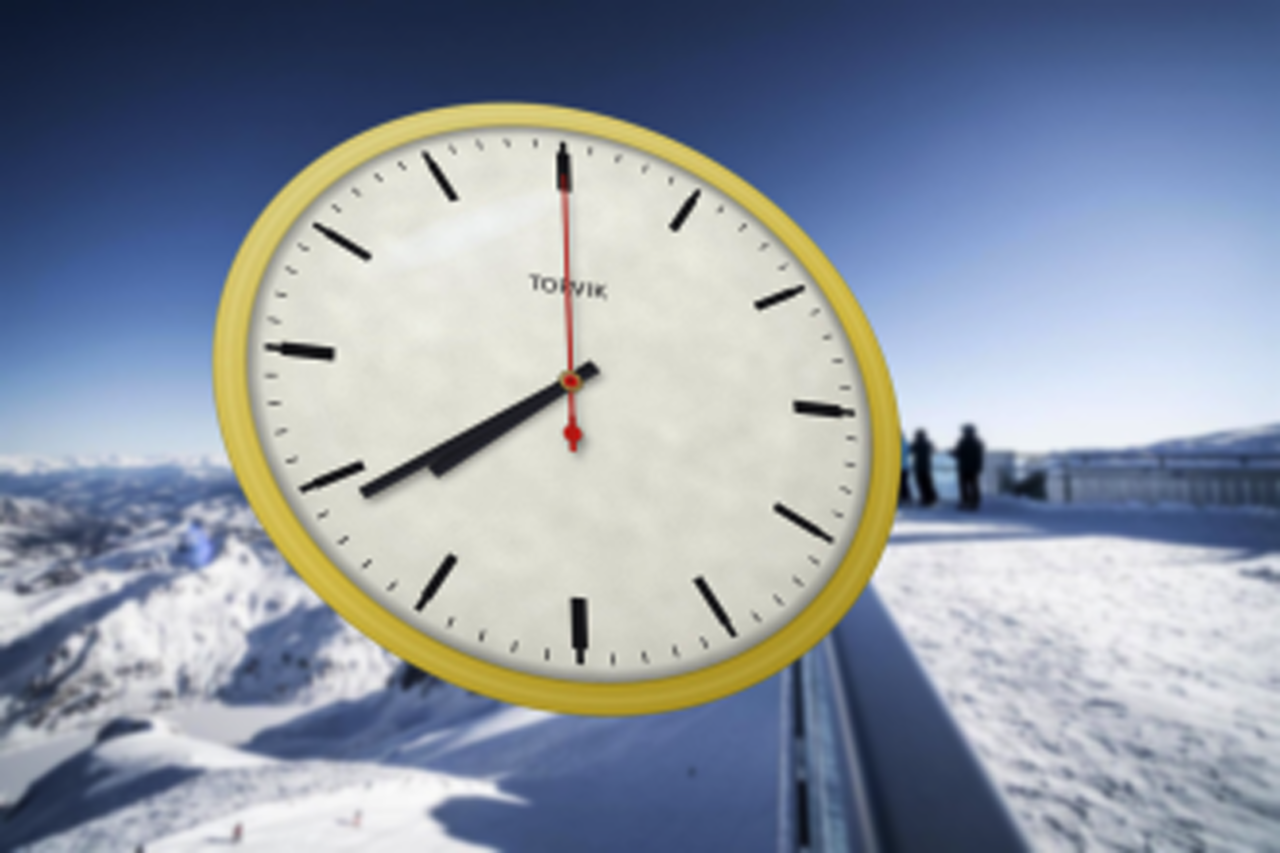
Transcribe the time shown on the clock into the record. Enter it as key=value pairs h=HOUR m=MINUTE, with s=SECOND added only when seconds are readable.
h=7 m=39 s=0
